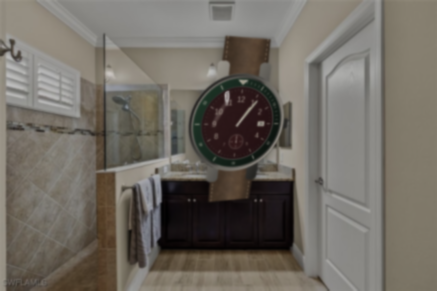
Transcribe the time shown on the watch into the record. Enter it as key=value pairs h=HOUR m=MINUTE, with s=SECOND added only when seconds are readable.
h=1 m=6
